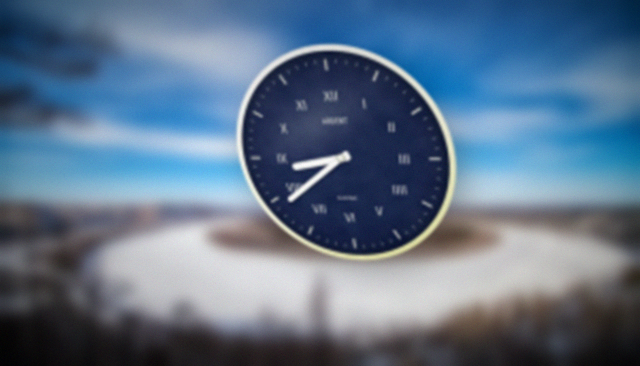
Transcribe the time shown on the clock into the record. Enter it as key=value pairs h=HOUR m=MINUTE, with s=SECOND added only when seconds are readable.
h=8 m=39
